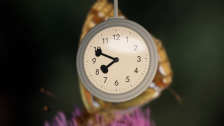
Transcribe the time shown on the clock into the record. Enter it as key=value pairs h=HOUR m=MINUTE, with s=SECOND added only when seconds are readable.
h=7 m=49
